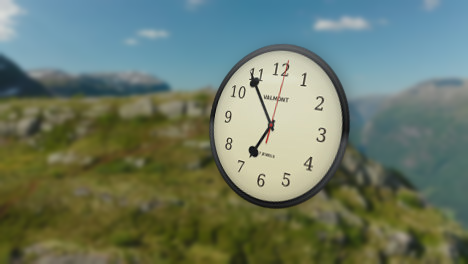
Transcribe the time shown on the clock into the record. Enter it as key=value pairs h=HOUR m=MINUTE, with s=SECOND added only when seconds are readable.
h=6 m=54 s=1
